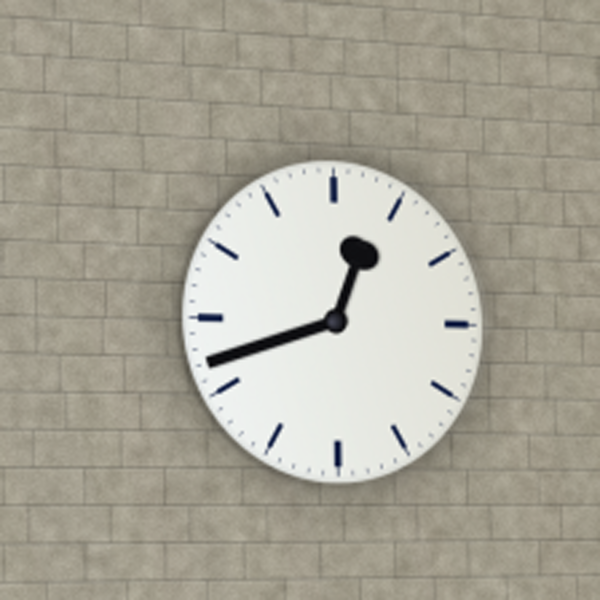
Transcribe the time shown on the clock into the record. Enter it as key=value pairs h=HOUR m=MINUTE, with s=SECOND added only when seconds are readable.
h=12 m=42
